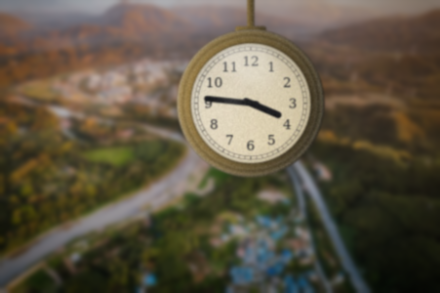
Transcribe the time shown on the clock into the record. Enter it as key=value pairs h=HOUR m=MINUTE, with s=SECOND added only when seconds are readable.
h=3 m=46
